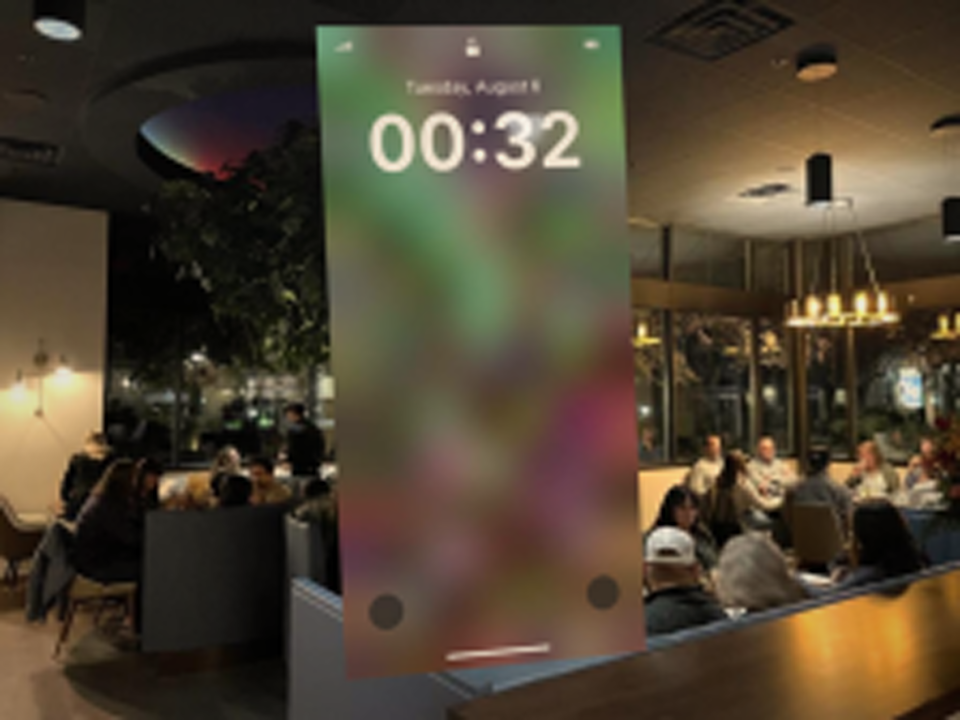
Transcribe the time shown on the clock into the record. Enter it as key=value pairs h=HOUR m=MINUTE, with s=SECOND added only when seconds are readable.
h=0 m=32
